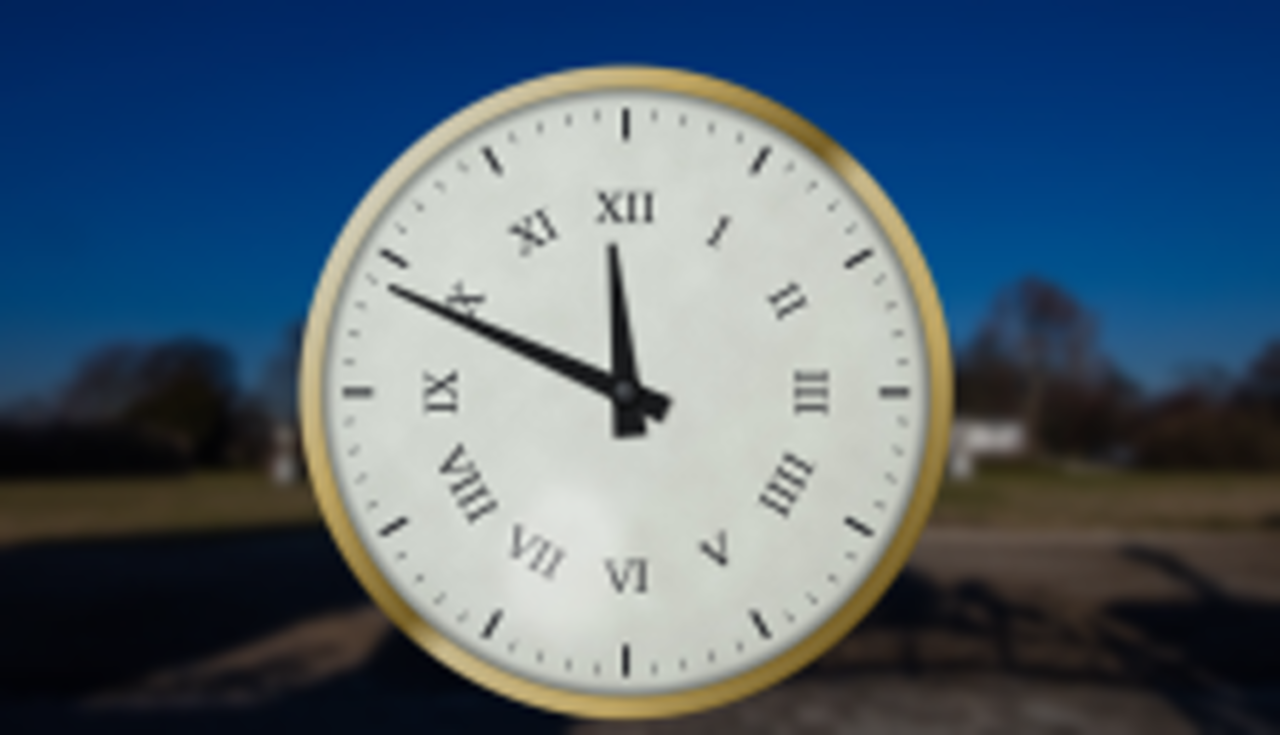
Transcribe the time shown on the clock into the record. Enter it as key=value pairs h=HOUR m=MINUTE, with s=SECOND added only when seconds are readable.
h=11 m=49
